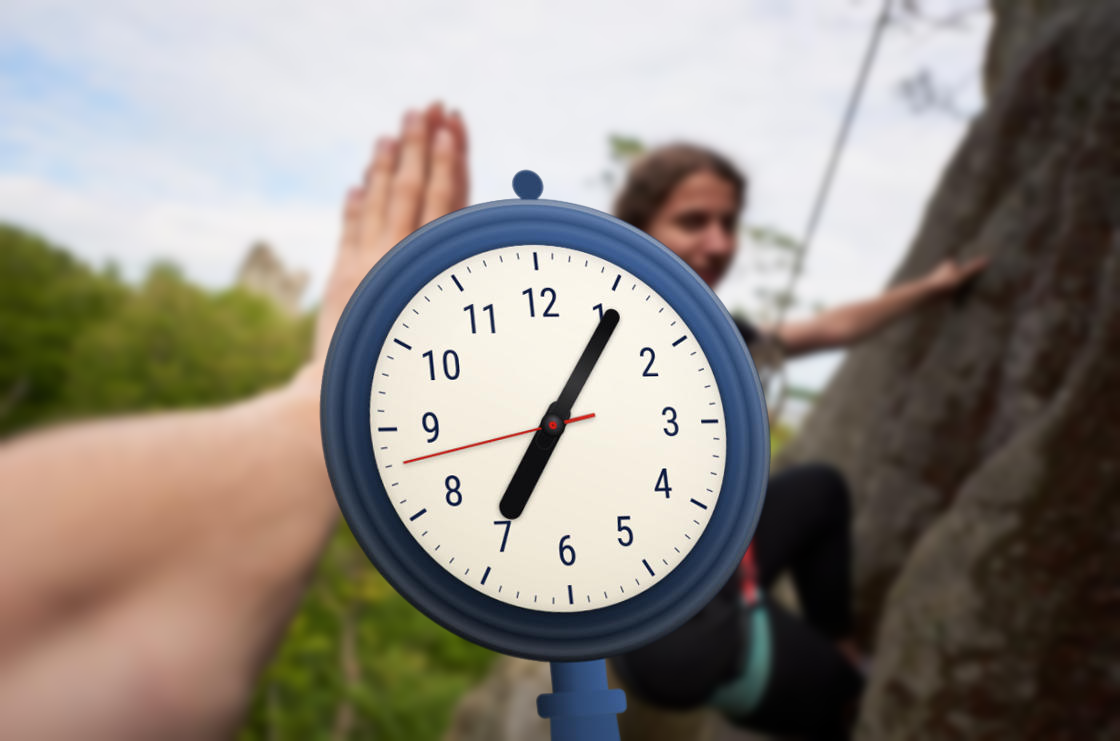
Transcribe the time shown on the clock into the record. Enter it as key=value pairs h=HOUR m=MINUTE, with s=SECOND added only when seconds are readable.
h=7 m=5 s=43
